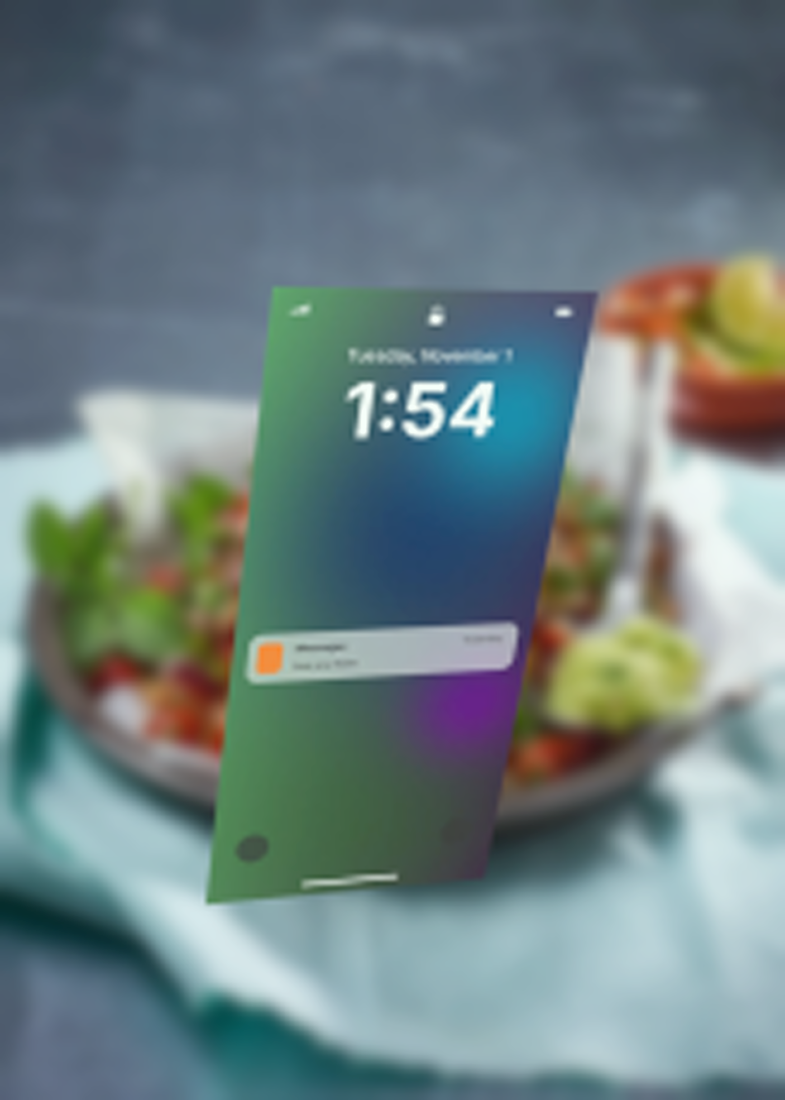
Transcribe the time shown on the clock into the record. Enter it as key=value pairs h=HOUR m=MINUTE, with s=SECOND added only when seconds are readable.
h=1 m=54
